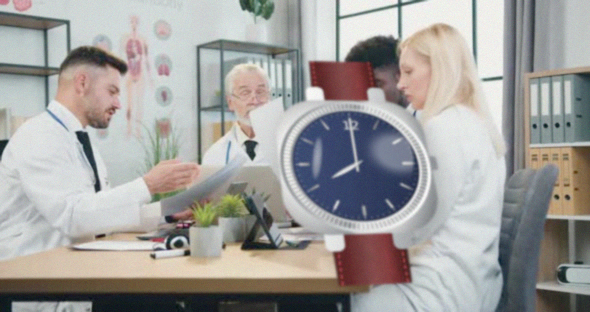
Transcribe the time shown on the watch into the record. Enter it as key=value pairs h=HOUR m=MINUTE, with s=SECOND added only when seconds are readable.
h=8 m=0
